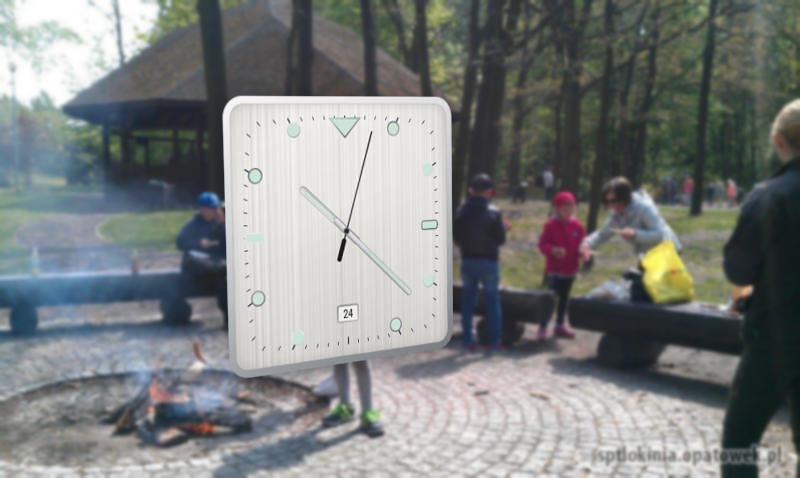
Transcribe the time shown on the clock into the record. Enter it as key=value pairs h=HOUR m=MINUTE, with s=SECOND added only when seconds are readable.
h=10 m=22 s=3
